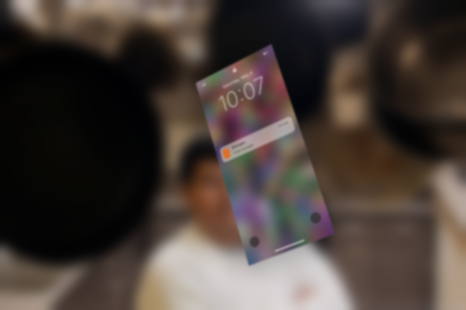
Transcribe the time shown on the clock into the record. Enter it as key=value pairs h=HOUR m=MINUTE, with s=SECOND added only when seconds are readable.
h=10 m=7
